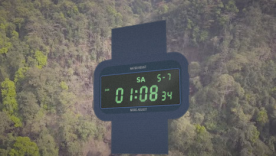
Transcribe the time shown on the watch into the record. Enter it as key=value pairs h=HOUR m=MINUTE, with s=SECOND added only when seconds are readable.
h=1 m=8 s=34
